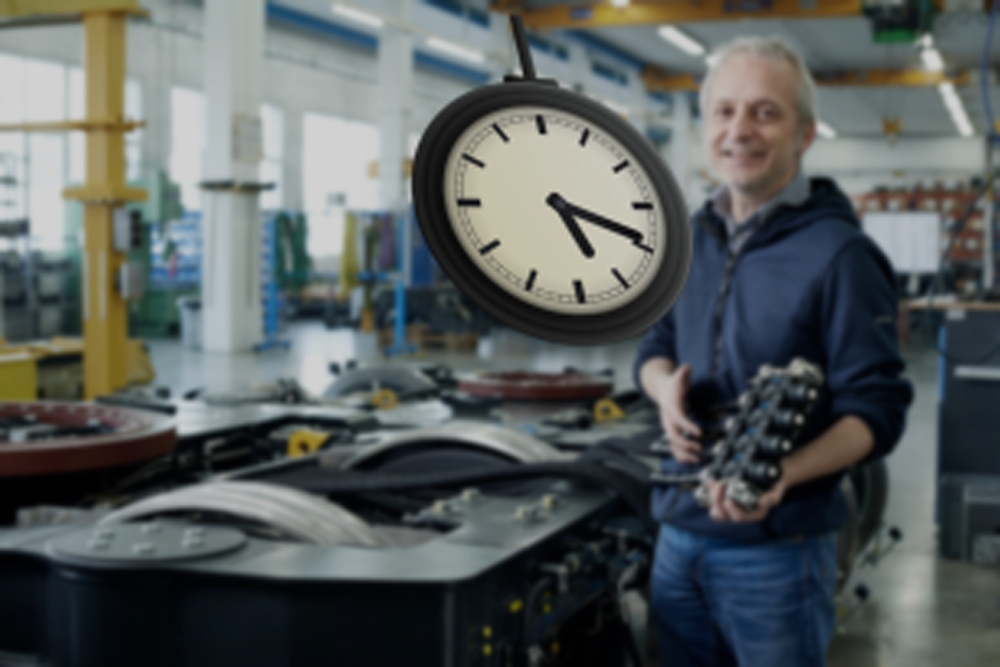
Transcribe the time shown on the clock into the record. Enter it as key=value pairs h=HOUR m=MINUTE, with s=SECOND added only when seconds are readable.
h=5 m=19
